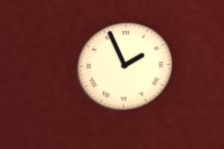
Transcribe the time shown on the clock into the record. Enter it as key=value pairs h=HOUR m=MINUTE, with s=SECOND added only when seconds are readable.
h=1 m=56
